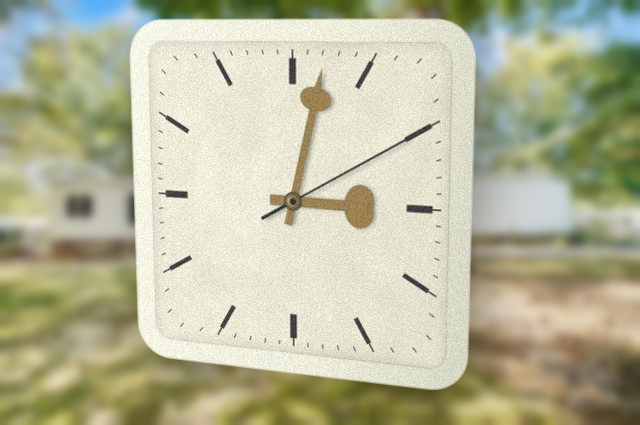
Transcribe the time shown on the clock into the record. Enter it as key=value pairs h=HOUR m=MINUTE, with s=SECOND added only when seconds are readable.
h=3 m=2 s=10
